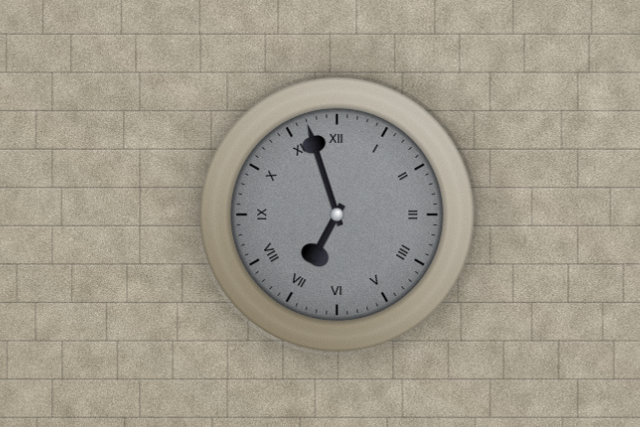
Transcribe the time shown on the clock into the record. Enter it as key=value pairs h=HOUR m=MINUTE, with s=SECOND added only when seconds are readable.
h=6 m=57
